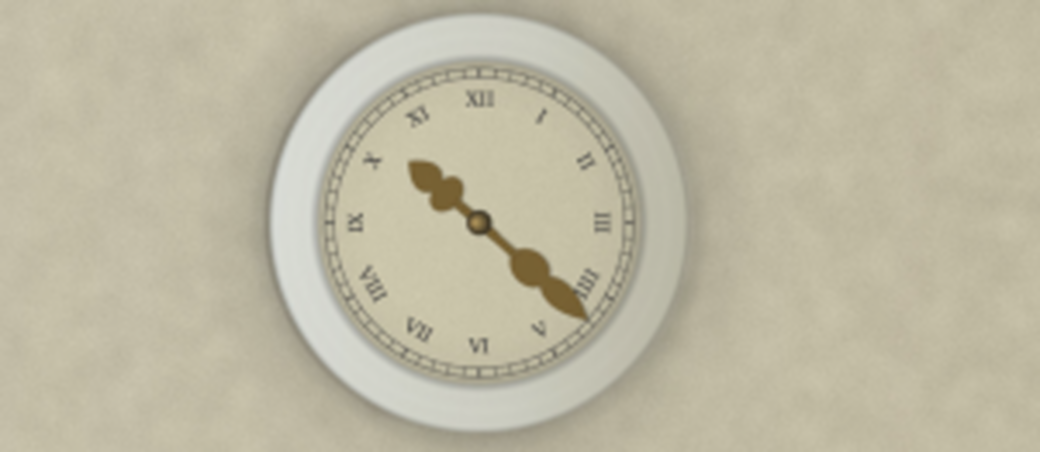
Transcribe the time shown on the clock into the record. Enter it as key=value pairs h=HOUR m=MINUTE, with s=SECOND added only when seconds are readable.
h=10 m=22
